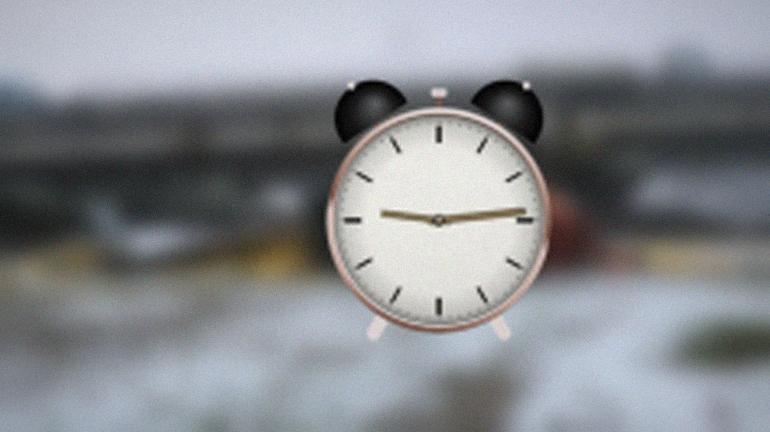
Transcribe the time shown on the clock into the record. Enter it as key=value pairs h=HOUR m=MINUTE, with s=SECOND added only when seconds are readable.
h=9 m=14
